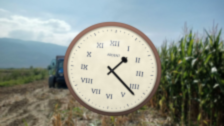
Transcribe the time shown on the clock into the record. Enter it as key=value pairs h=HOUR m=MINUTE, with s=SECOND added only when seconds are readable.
h=1 m=22
